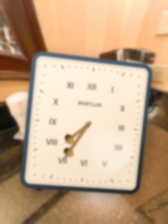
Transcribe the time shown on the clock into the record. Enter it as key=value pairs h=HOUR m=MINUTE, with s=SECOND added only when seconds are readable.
h=7 m=35
